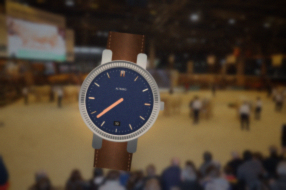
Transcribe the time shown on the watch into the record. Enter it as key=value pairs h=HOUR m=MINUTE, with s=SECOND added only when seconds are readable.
h=7 m=38
